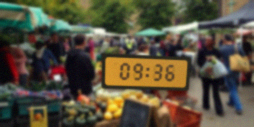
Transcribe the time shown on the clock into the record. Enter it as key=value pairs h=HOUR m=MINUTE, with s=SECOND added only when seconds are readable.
h=9 m=36
